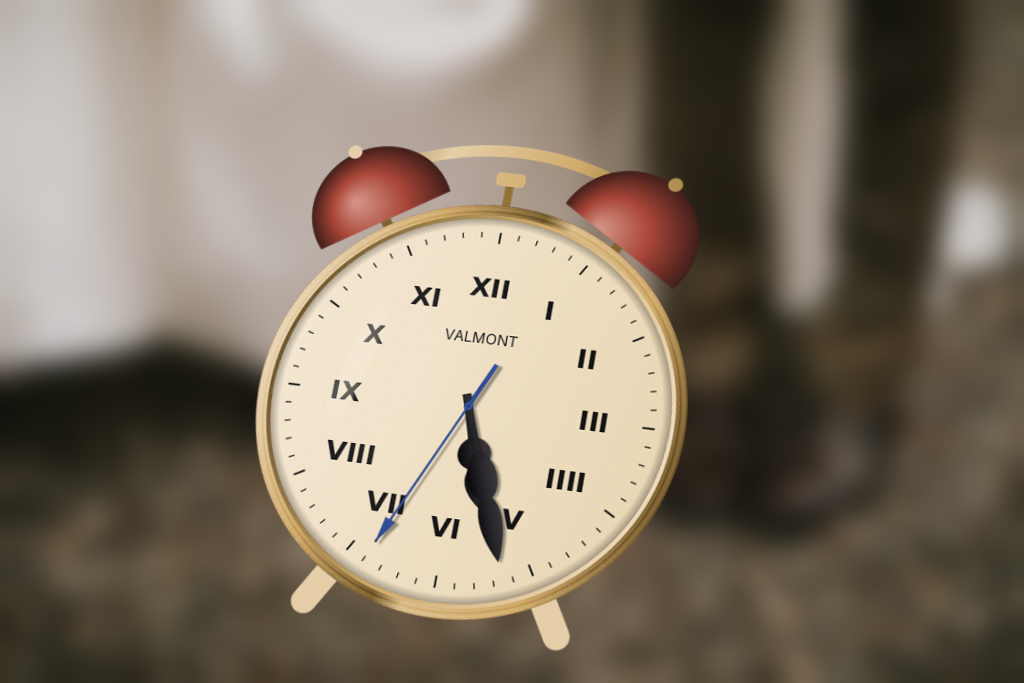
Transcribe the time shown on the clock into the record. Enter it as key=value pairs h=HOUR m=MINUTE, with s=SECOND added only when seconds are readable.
h=5 m=26 s=34
